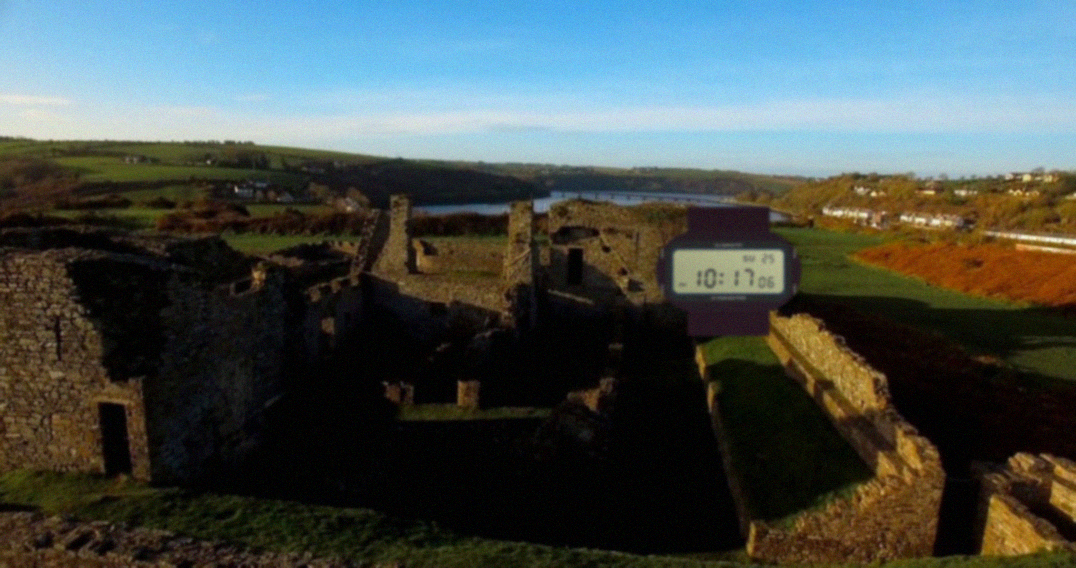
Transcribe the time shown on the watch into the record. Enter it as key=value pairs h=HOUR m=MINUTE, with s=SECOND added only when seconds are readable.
h=10 m=17
